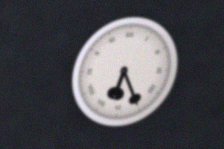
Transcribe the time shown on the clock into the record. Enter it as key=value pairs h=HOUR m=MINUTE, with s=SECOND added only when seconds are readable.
h=6 m=25
